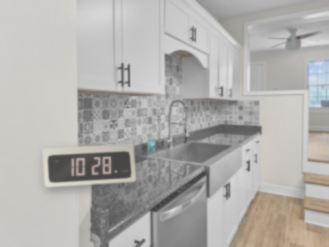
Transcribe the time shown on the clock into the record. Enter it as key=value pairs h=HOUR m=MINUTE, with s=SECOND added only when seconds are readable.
h=10 m=28
